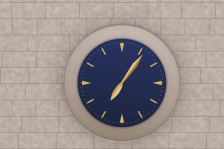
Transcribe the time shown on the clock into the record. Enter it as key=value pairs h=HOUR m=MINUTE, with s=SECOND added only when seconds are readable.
h=7 m=6
